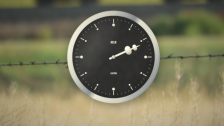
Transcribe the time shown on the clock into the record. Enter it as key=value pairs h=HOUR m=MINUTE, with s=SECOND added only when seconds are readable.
h=2 m=11
